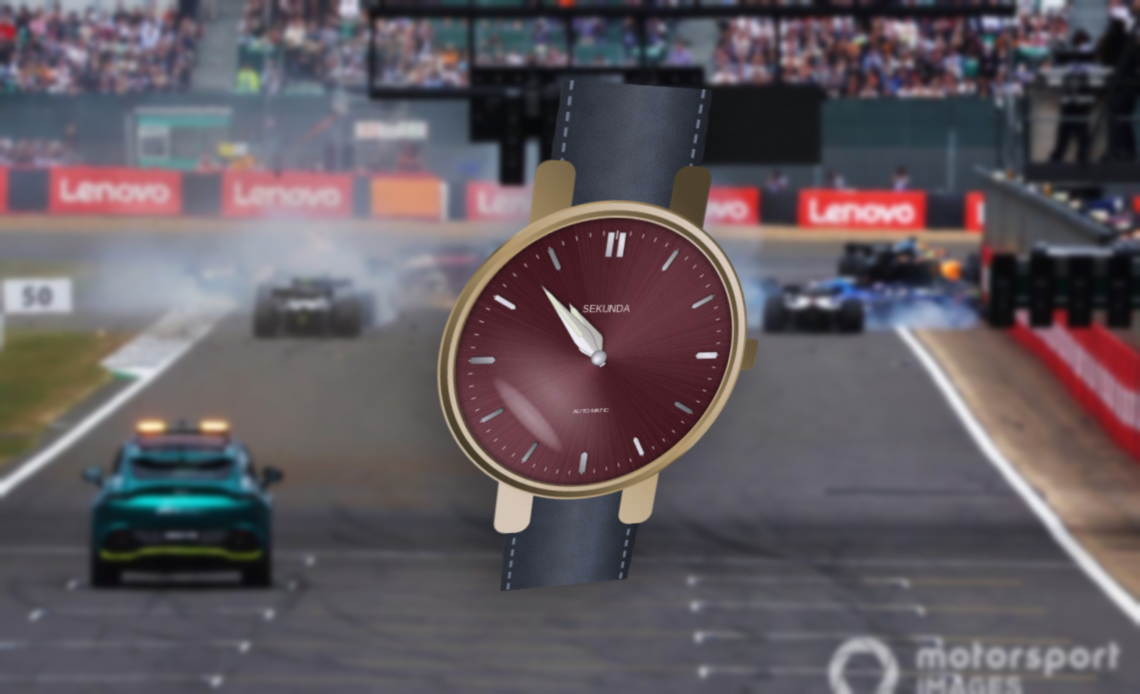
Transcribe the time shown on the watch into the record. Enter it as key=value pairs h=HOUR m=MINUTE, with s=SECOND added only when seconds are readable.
h=10 m=53
